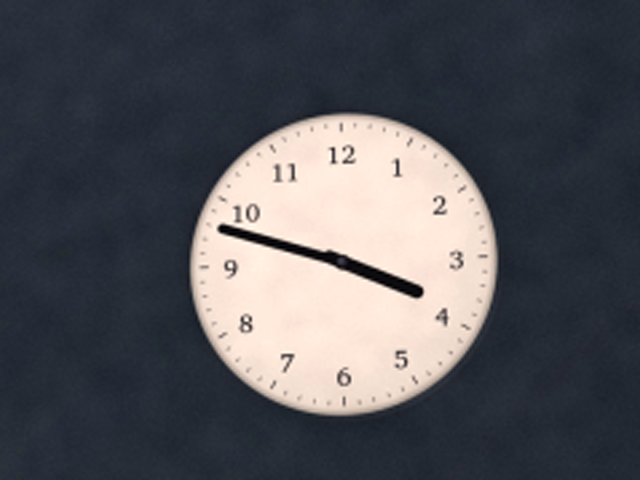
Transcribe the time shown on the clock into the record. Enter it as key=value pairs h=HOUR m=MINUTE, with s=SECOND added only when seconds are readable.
h=3 m=48
